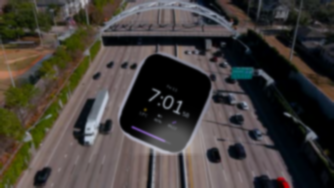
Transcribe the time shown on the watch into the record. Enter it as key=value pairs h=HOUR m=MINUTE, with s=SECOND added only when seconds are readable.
h=7 m=1
